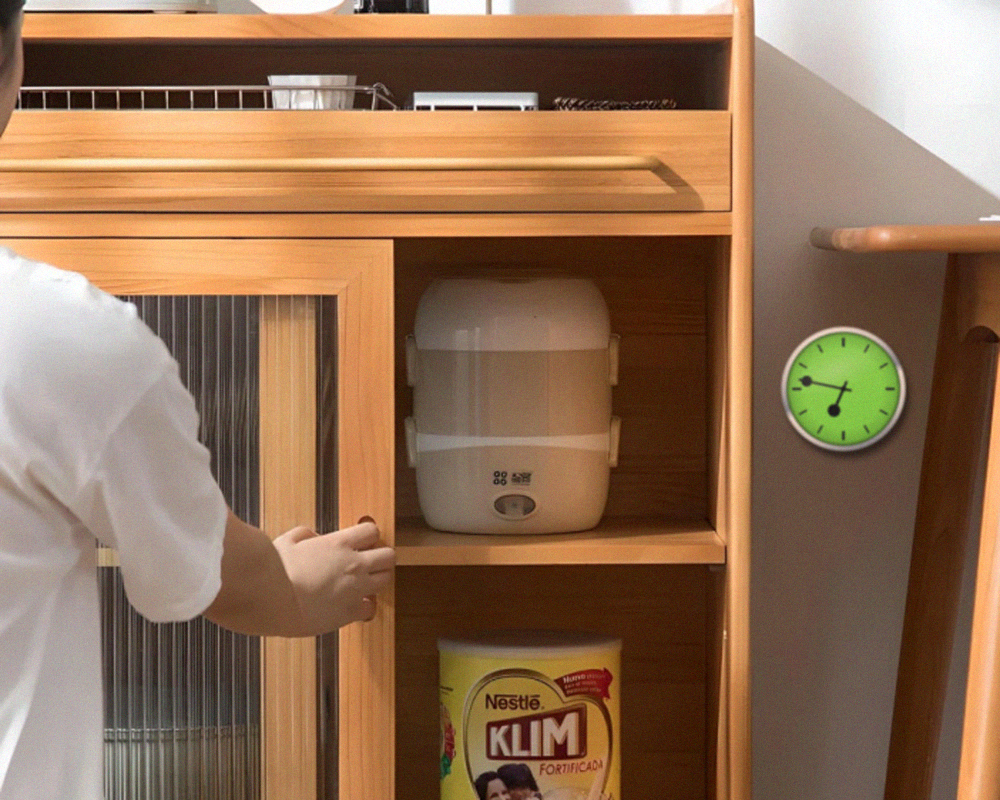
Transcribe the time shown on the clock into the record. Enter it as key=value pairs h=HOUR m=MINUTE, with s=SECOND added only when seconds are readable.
h=6 m=47
